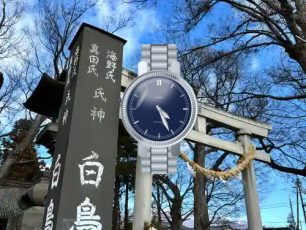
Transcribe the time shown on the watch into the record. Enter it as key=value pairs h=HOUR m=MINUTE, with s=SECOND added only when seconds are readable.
h=4 m=26
